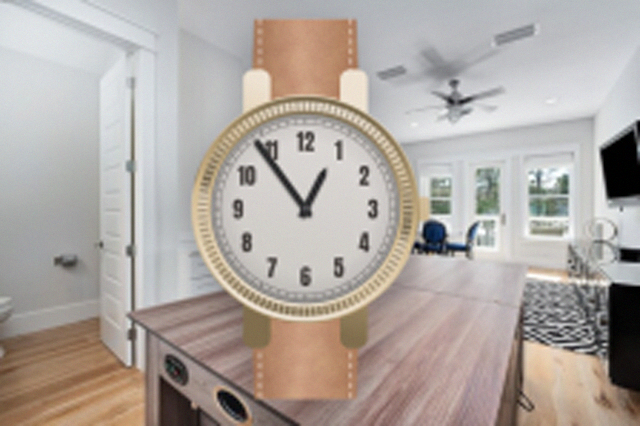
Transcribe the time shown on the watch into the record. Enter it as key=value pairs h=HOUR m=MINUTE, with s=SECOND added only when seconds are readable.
h=12 m=54
